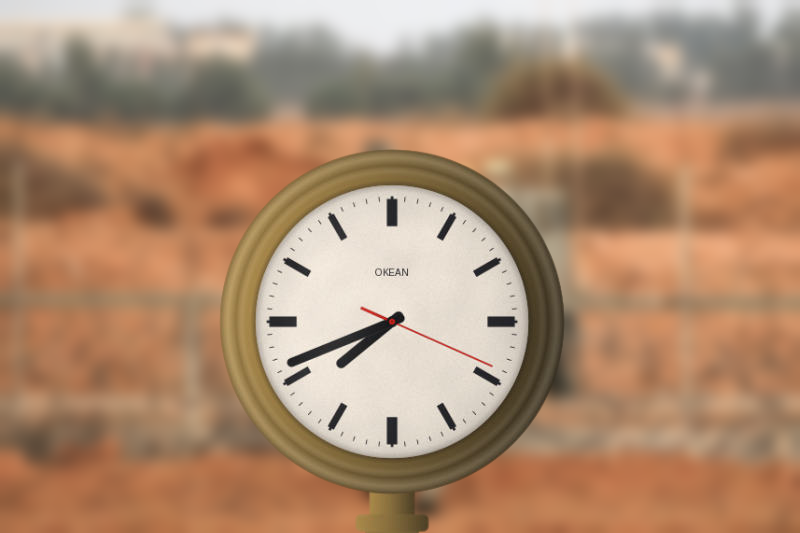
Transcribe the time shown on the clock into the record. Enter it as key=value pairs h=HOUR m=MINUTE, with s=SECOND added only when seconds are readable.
h=7 m=41 s=19
